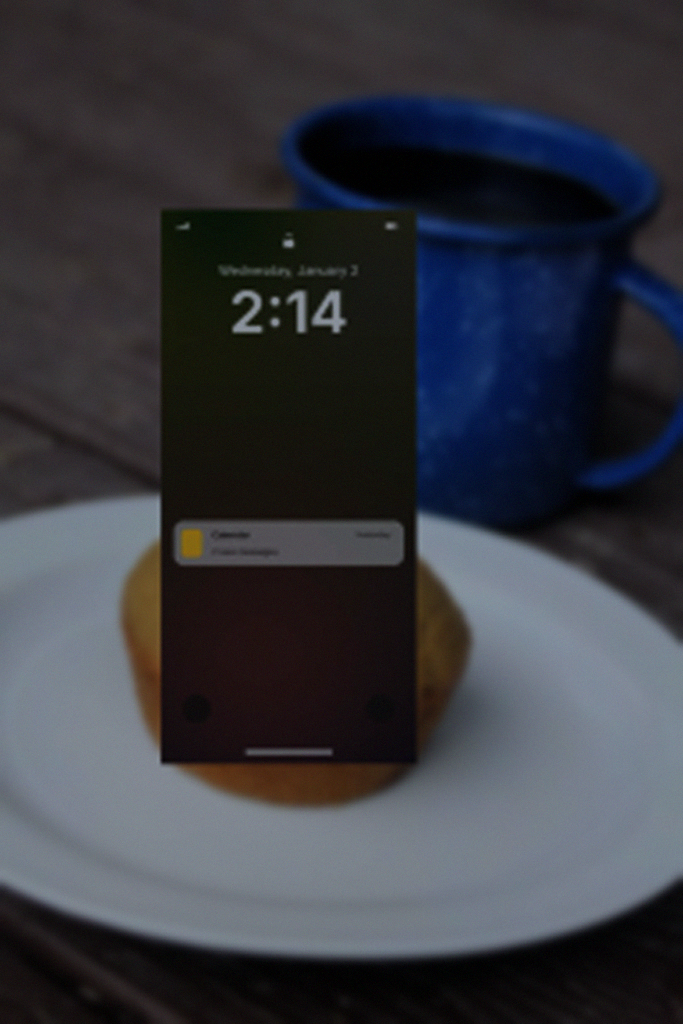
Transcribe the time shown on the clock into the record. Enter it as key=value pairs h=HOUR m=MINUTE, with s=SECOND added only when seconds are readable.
h=2 m=14
